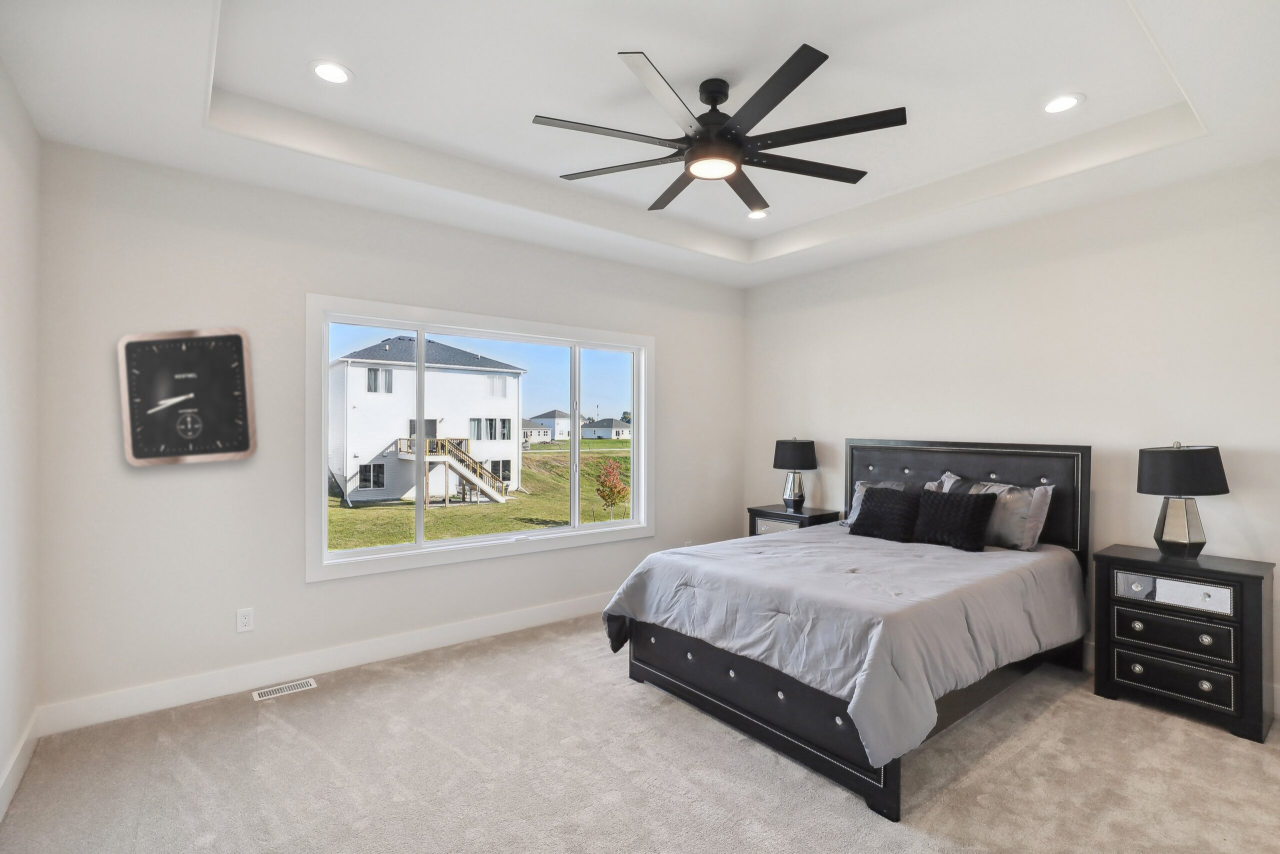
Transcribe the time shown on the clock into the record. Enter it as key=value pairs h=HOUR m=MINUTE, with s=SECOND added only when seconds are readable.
h=8 m=42
